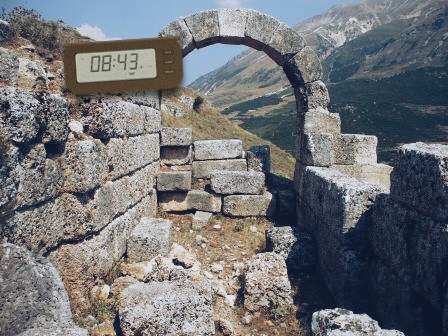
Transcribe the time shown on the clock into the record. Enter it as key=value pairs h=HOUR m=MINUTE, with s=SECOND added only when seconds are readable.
h=8 m=43
